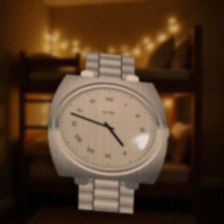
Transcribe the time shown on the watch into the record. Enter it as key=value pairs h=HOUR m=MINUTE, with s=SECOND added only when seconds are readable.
h=4 m=48
